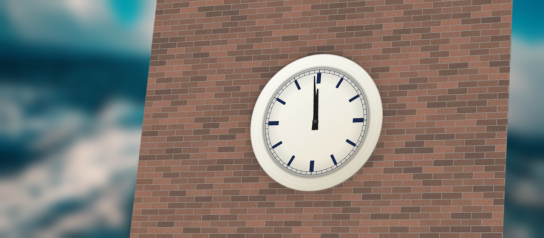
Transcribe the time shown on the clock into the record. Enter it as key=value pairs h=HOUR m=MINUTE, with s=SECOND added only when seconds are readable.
h=11 m=59
